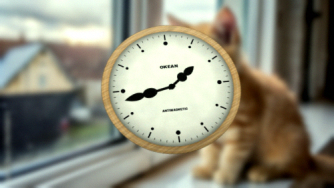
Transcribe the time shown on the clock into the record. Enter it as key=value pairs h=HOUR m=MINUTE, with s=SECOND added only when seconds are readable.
h=1 m=43
